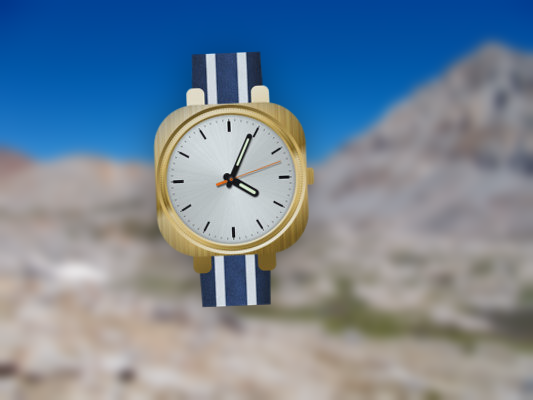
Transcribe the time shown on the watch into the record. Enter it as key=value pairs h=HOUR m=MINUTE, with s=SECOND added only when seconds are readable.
h=4 m=4 s=12
